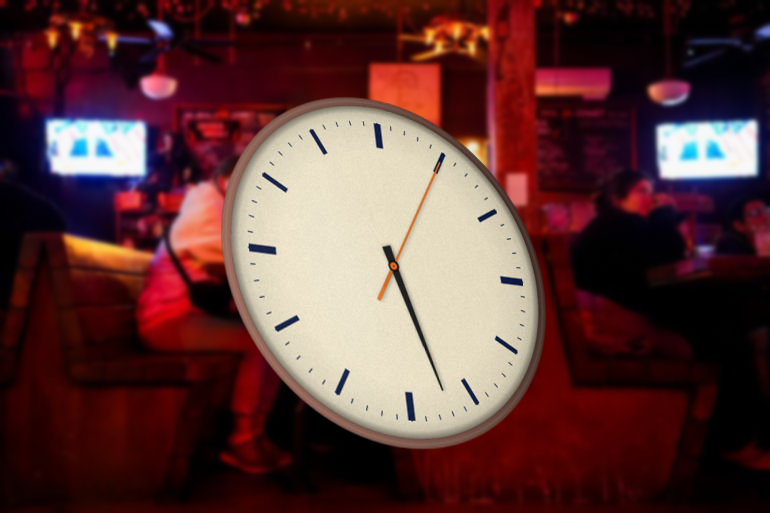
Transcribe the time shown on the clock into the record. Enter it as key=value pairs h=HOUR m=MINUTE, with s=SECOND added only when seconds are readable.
h=5 m=27 s=5
